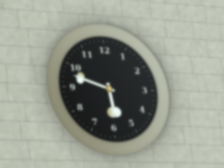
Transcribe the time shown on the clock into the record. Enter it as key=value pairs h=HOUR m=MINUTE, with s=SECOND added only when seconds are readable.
h=5 m=48
